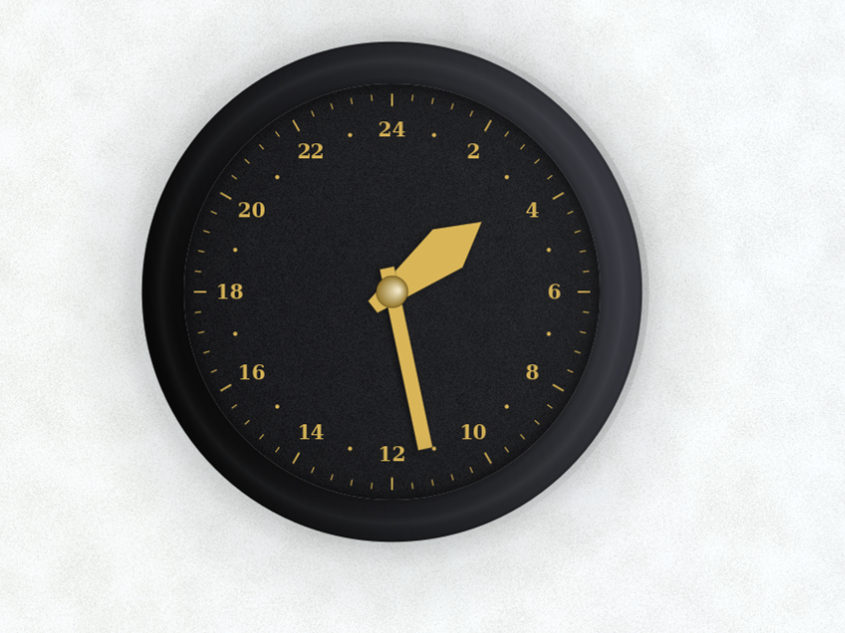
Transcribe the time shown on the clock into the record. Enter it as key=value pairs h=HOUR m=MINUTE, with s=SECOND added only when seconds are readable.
h=3 m=28
